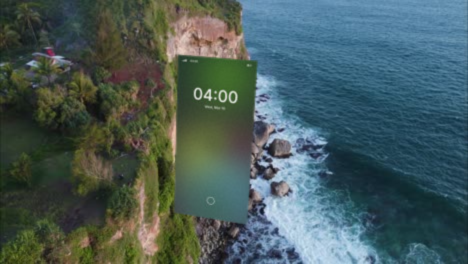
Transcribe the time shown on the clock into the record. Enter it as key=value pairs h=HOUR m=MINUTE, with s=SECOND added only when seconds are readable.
h=4 m=0
